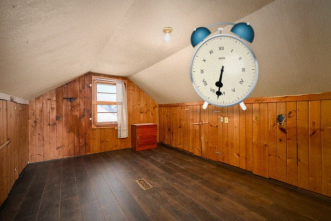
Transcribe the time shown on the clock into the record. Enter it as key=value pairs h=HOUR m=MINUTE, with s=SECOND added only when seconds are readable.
h=6 m=32
